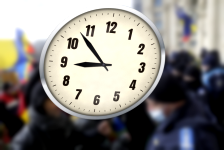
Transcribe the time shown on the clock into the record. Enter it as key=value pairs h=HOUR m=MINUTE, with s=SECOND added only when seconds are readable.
h=8 m=53
